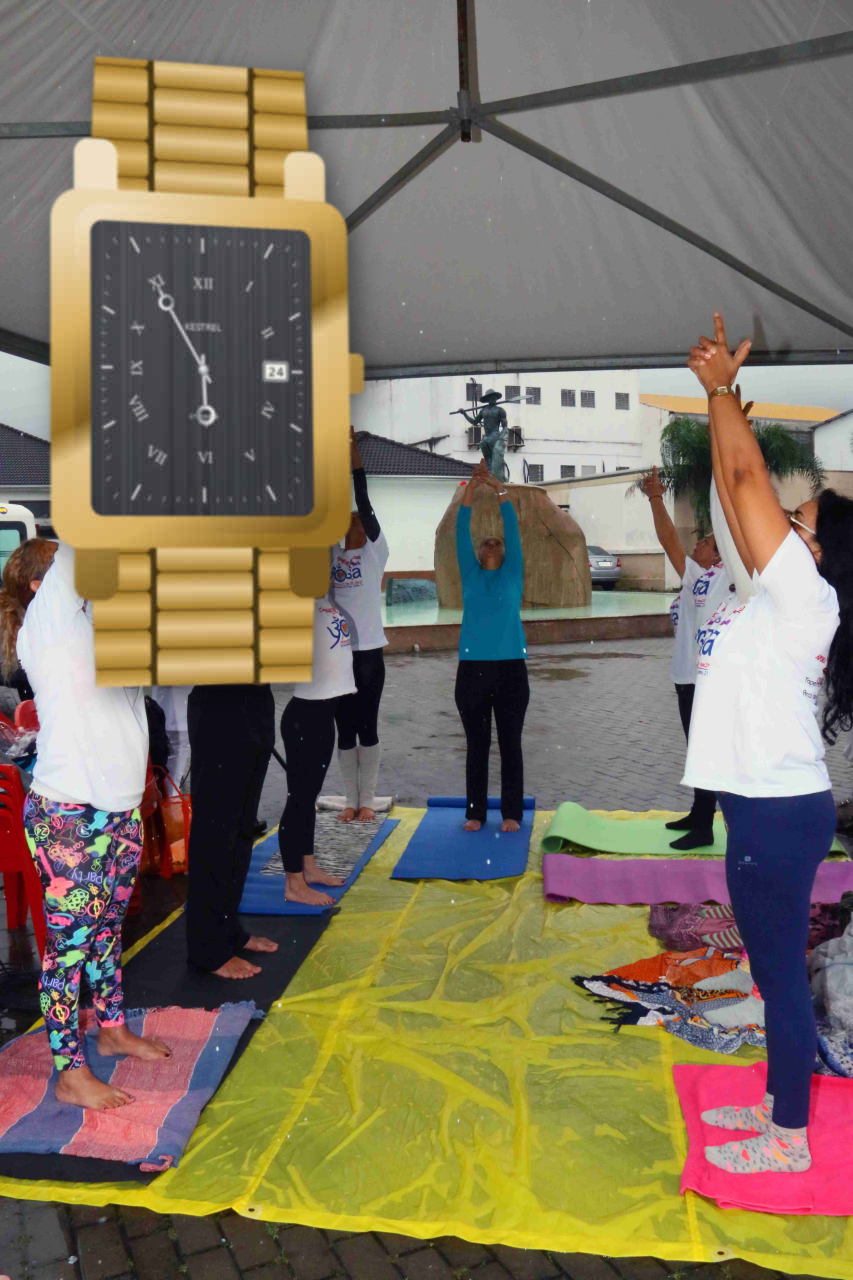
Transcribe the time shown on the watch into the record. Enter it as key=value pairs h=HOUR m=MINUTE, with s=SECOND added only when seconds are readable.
h=5 m=55
